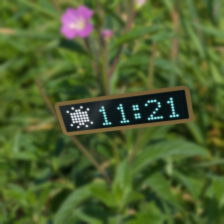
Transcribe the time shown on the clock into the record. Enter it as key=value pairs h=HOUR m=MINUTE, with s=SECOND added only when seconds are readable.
h=11 m=21
